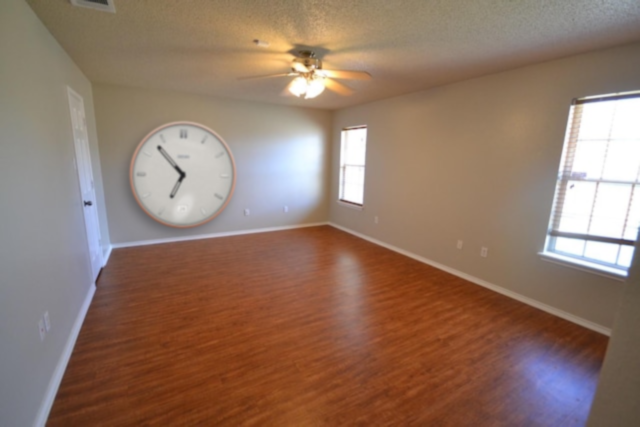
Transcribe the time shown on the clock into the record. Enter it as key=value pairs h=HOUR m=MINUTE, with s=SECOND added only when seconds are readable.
h=6 m=53
